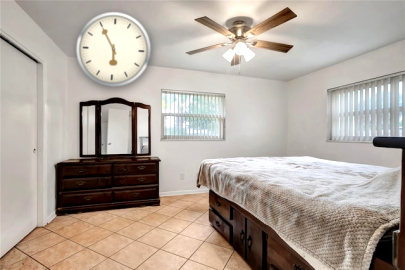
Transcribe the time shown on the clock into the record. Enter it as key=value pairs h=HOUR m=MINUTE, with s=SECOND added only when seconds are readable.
h=5 m=55
